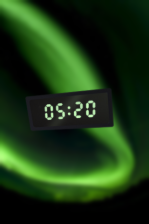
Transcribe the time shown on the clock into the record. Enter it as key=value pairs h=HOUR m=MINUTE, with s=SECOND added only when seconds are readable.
h=5 m=20
